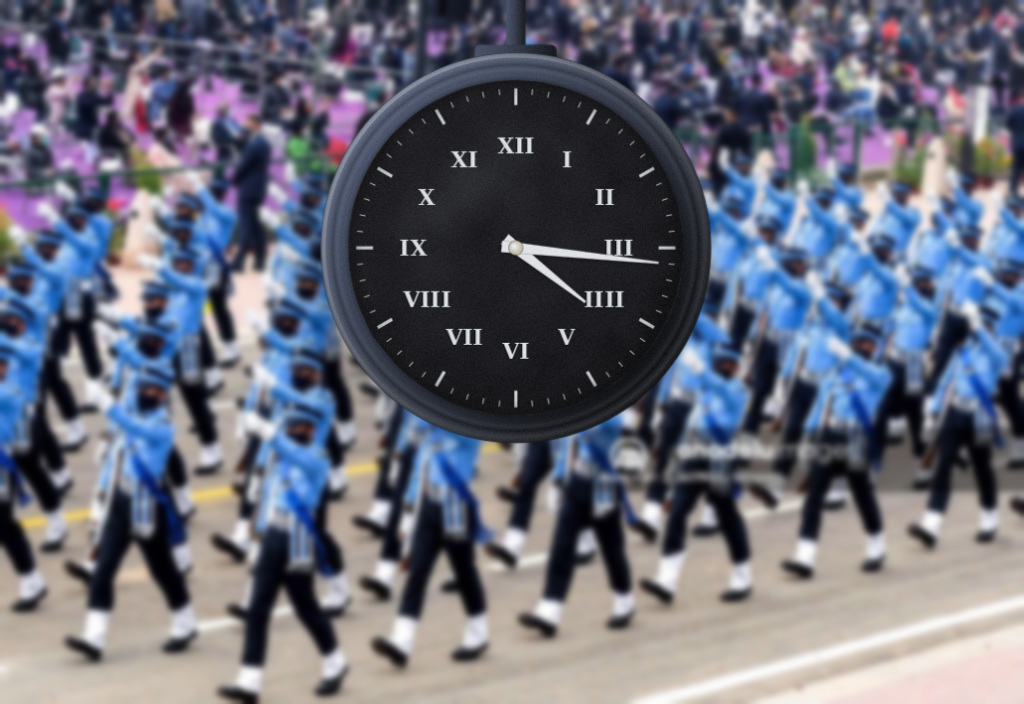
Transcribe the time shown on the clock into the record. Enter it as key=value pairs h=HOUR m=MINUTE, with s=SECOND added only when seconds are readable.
h=4 m=16
